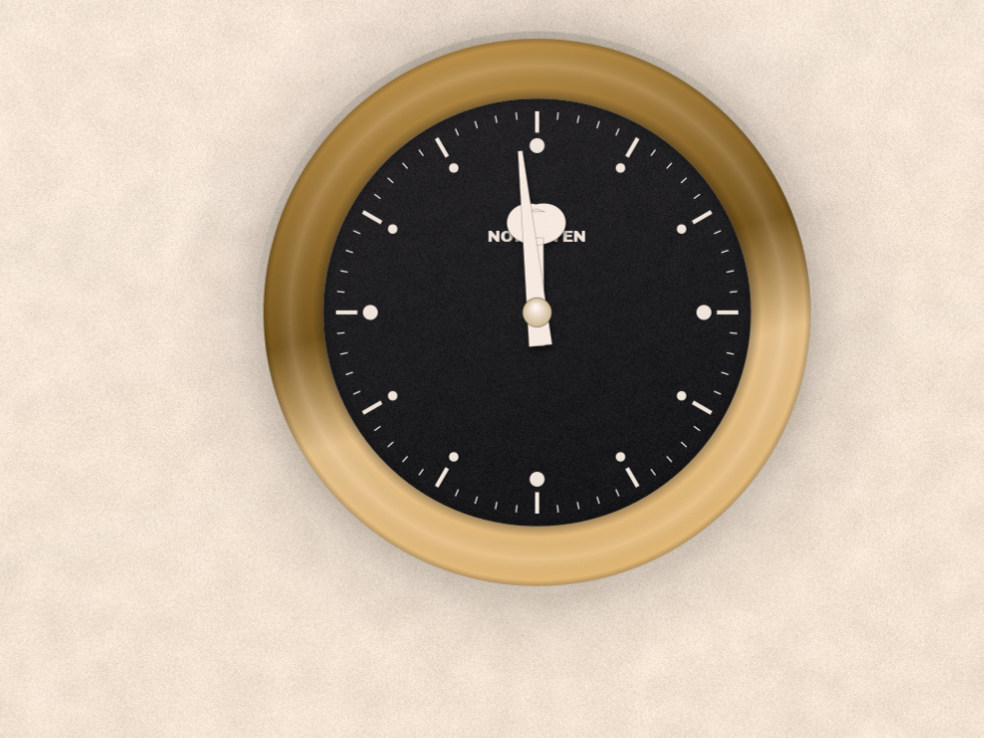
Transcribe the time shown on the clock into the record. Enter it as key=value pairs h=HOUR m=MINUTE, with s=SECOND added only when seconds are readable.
h=11 m=59
